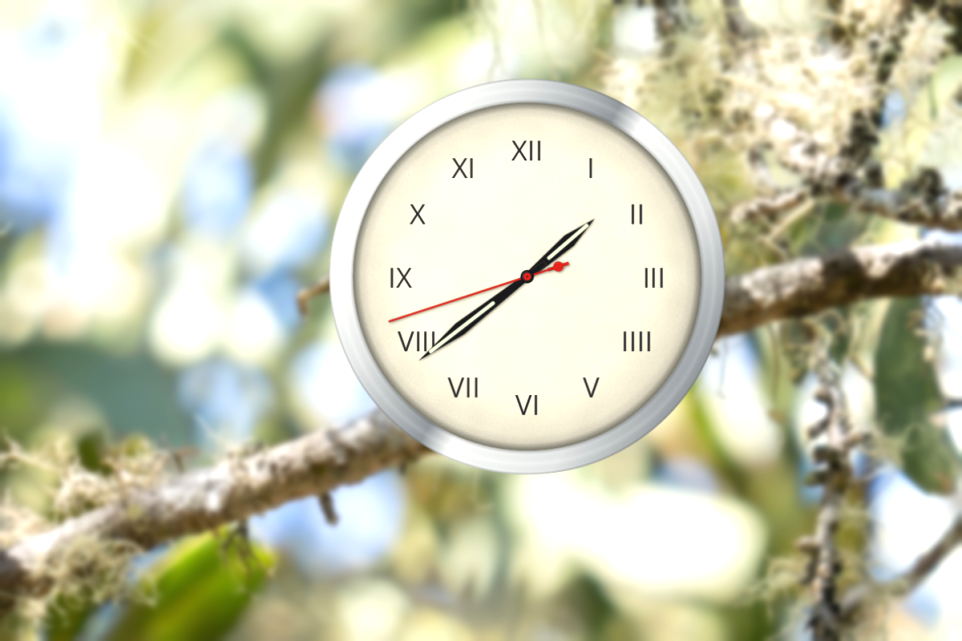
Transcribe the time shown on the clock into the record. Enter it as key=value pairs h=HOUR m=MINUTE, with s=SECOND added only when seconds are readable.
h=1 m=38 s=42
